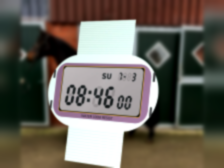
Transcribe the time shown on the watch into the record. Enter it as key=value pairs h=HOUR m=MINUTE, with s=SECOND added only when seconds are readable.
h=8 m=46 s=0
